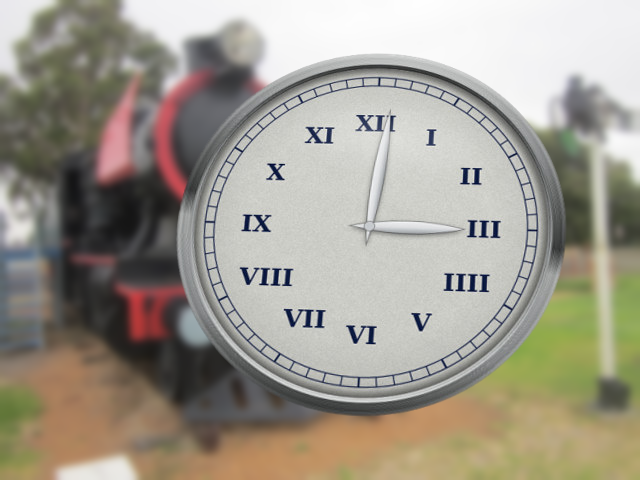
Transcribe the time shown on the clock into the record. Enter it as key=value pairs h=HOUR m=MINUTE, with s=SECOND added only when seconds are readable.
h=3 m=1
